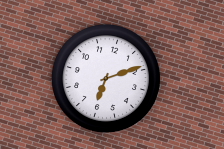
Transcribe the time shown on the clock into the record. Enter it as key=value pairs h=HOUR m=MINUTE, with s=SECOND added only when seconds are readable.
h=6 m=9
